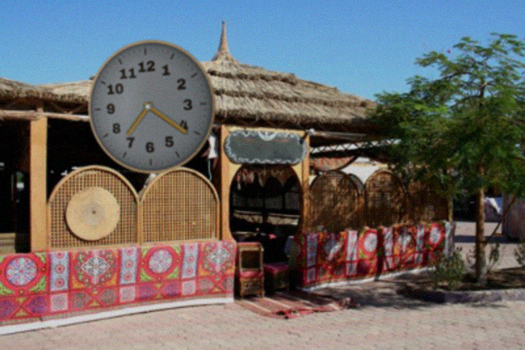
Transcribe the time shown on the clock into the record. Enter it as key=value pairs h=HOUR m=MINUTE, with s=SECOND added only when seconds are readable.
h=7 m=21
